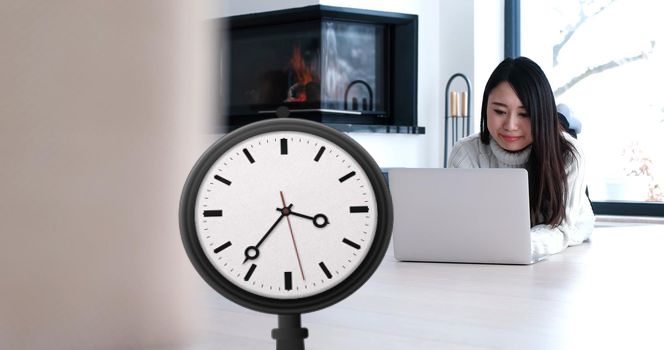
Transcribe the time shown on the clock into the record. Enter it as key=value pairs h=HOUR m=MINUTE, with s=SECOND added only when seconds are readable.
h=3 m=36 s=28
